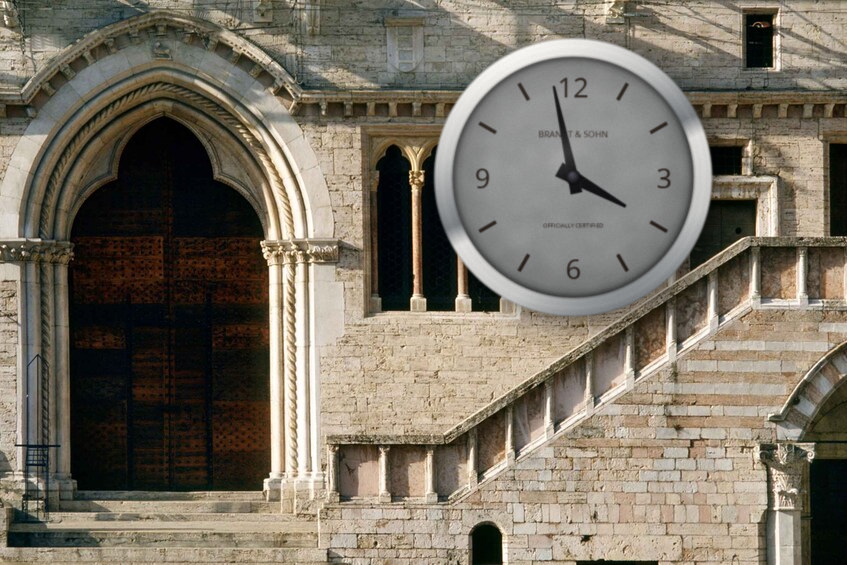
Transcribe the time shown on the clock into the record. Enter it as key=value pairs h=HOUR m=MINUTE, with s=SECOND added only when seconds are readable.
h=3 m=58
